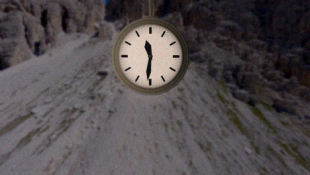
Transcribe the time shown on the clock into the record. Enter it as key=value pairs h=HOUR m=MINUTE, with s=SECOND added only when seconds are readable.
h=11 m=31
